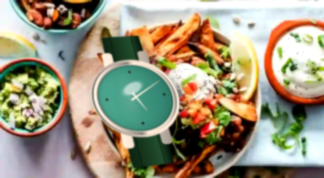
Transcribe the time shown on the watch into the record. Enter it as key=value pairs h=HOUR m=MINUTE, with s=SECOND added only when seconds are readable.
h=5 m=10
